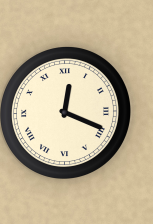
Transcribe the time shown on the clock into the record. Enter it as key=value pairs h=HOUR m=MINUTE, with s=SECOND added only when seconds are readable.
h=12 m=19
